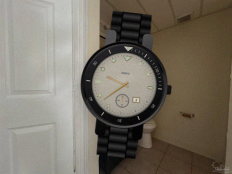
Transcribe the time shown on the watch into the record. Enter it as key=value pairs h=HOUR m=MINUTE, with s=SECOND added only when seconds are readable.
h=9 m=38
